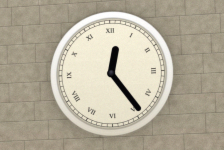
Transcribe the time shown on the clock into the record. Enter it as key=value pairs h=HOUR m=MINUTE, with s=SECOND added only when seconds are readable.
h=12 m=24
